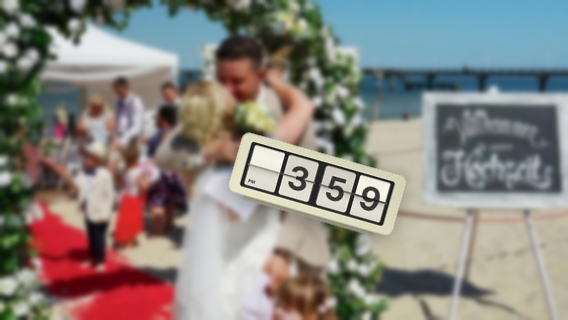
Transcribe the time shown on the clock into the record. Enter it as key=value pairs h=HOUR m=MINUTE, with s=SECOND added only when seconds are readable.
h=3 m=59
